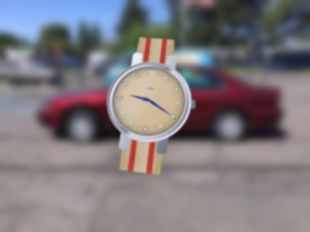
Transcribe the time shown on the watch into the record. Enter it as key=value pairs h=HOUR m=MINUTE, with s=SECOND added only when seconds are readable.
h=9 m=20
